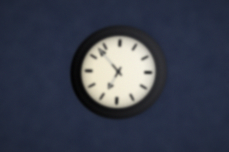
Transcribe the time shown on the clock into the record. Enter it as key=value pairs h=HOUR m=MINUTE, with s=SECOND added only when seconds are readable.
h=6 m=53
